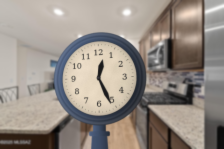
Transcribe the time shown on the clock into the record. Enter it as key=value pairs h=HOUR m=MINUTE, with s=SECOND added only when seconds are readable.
h=12 m=26
